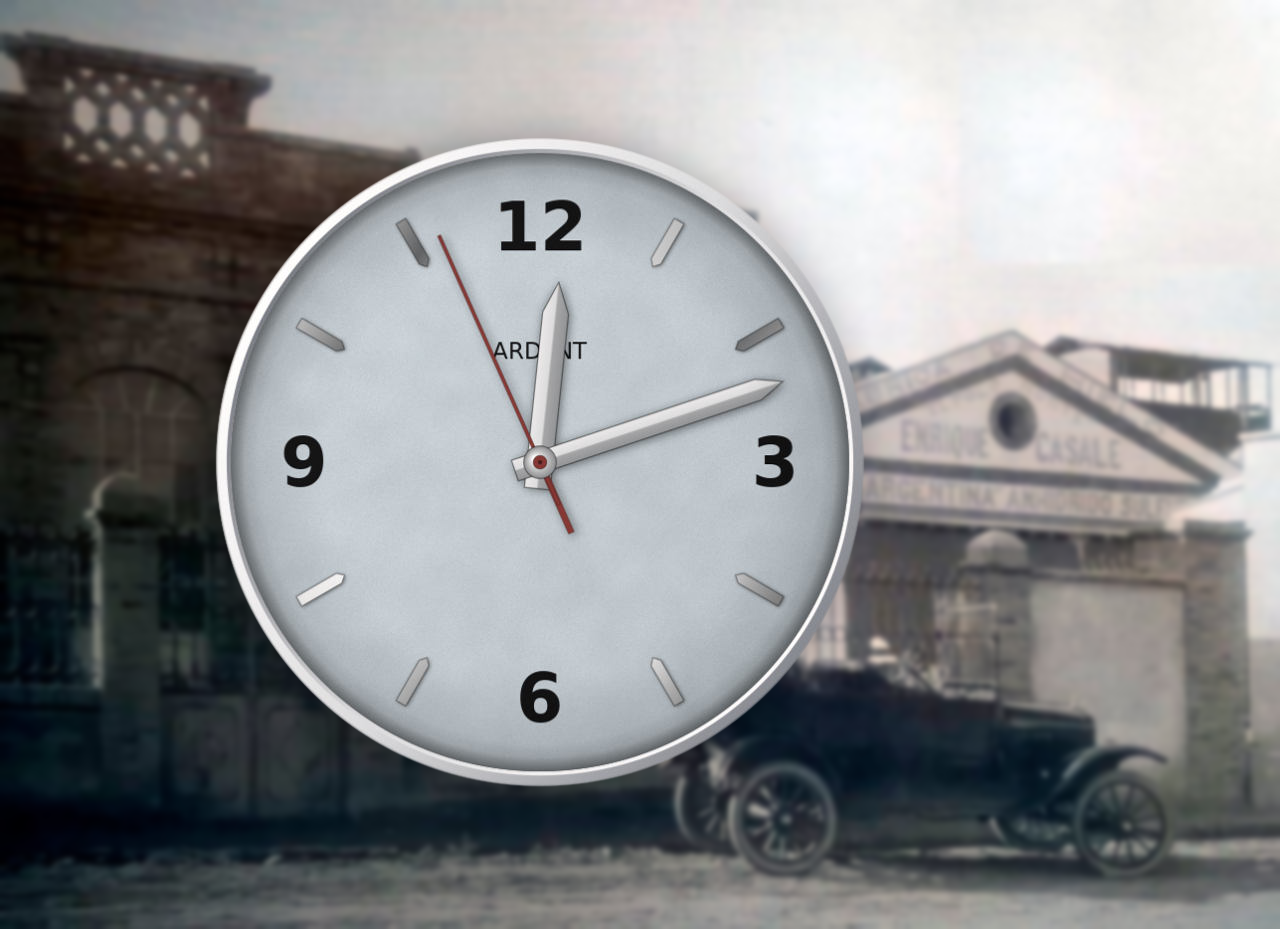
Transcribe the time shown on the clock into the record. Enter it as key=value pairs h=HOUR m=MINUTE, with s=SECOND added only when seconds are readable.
h=12 m=11 s=56
